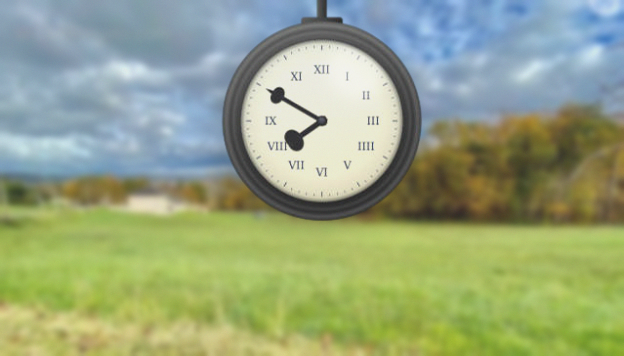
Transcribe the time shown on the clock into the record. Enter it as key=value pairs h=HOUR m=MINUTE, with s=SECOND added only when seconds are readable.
h=7 m=50
